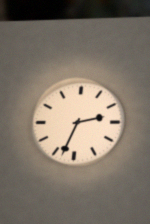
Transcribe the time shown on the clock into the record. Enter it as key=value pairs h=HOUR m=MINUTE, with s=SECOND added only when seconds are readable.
h=2 m=33
